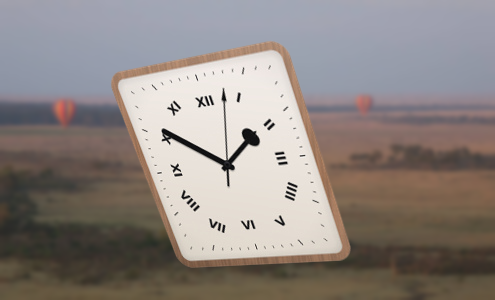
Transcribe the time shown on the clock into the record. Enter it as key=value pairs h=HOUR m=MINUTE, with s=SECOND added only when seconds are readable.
h=1 m=51 s=3
